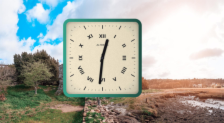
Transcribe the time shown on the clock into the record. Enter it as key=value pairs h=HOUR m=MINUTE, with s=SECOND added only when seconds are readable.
h=12 m=31
